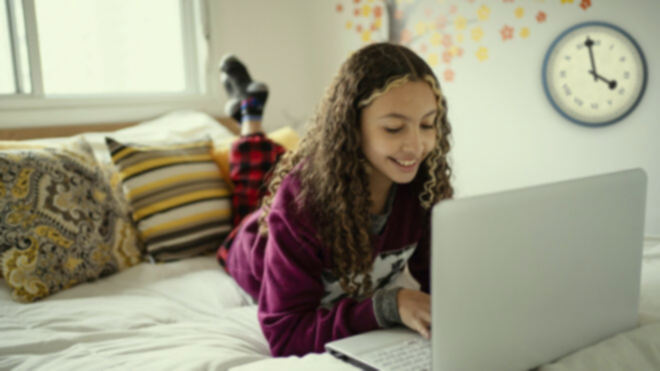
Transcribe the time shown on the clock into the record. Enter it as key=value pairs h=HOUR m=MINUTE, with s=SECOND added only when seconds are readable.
h=3 m=58
